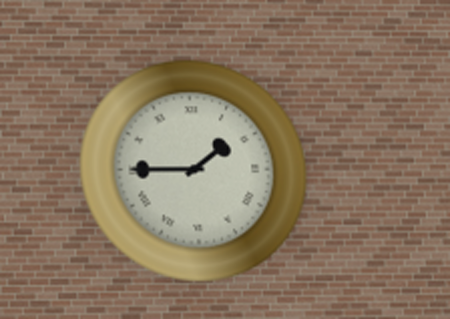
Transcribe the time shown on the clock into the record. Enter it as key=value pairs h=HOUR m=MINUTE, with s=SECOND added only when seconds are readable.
h=1 m=45
